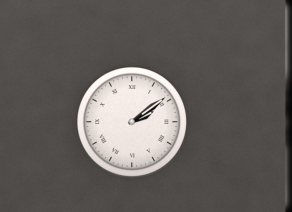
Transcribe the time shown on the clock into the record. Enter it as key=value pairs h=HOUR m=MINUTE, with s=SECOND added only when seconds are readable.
h=2 m=9
